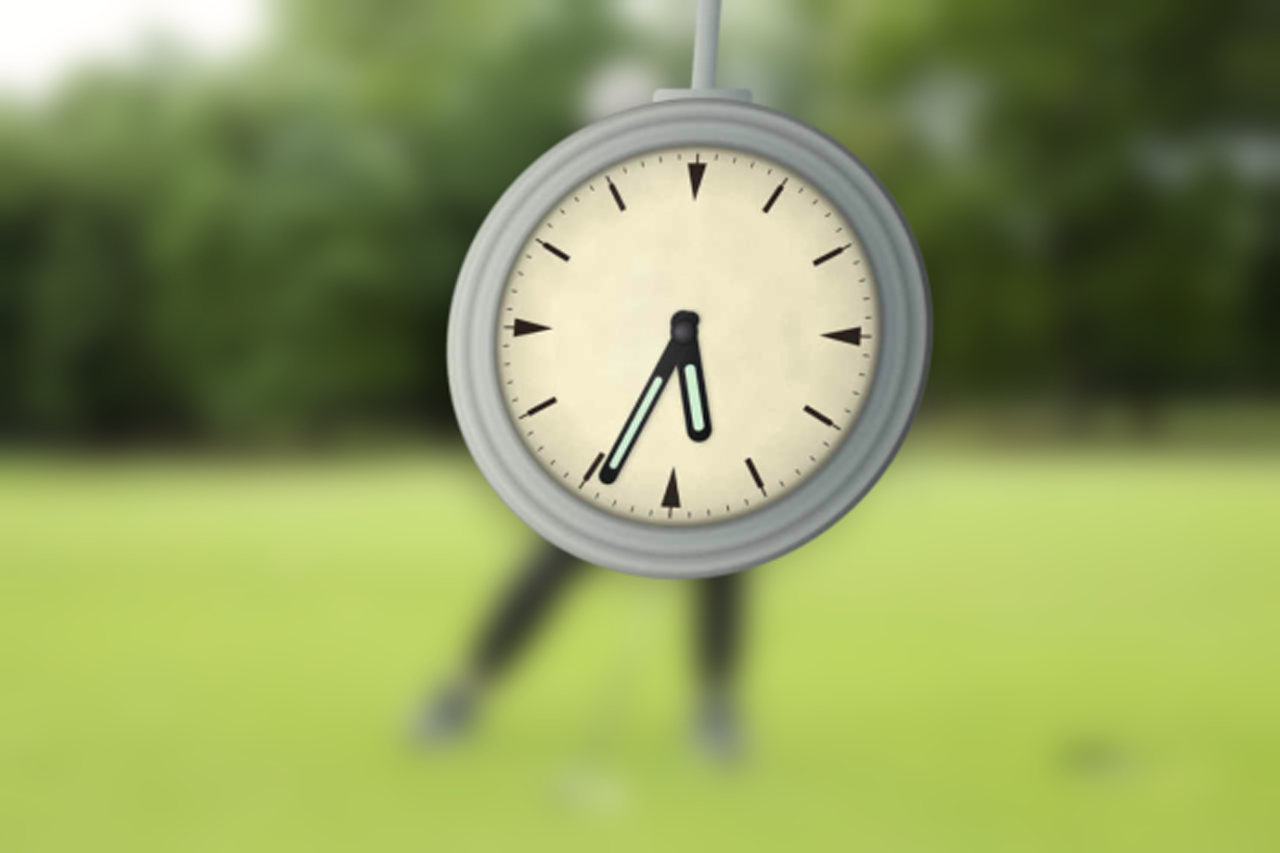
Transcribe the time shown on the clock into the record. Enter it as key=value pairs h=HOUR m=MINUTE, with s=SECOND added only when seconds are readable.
h=5 m=34
